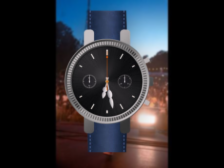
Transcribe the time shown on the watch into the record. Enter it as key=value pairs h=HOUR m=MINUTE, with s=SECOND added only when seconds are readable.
h=6 m=28
